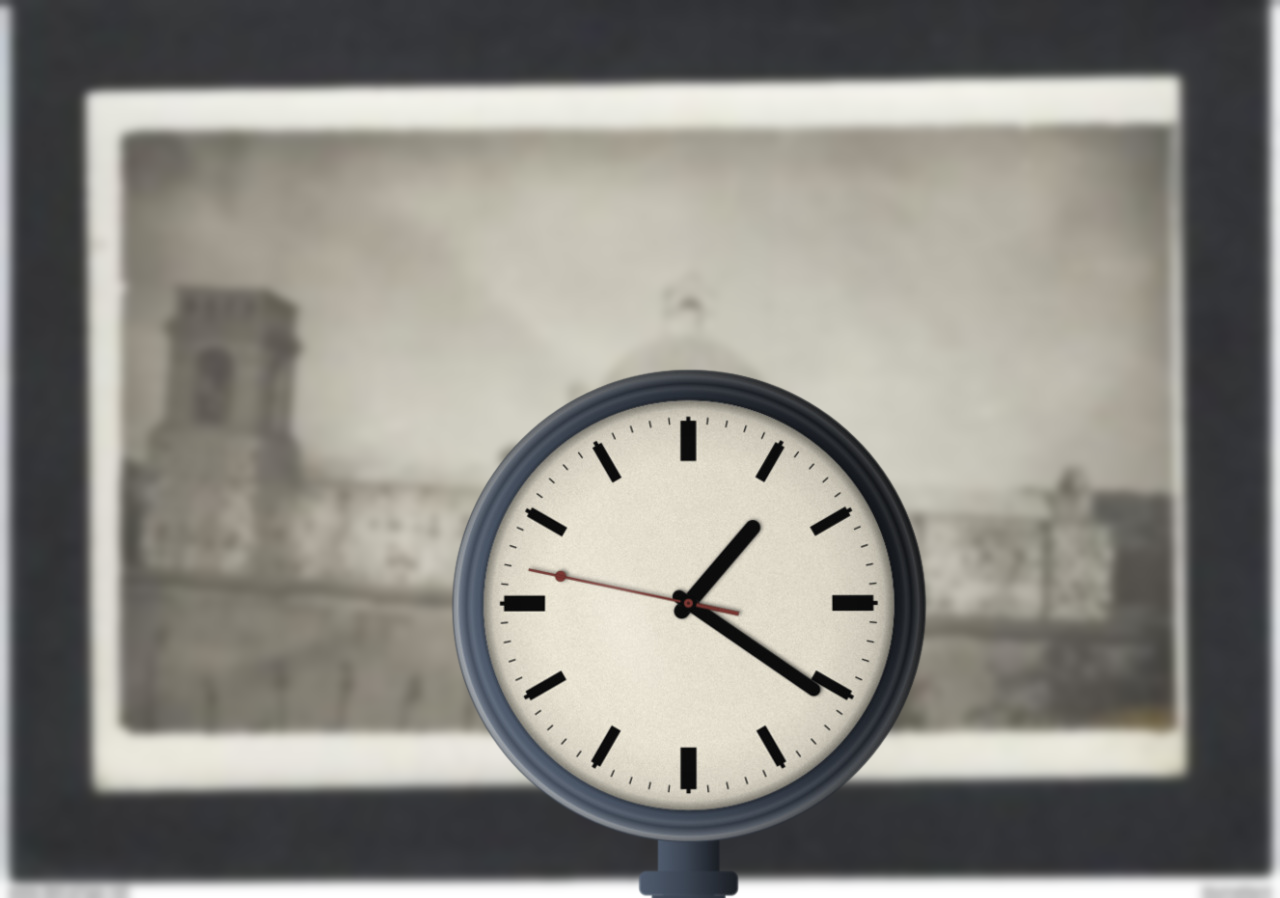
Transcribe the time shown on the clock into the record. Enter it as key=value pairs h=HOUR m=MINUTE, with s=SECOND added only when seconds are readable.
h=1 m=20 s=47
